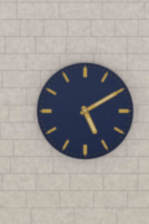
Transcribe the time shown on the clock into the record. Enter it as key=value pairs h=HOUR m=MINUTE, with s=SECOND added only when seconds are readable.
h=5 m=10
